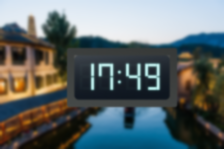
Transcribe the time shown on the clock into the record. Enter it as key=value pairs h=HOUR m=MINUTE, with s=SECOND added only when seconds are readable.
h=17 m=49
